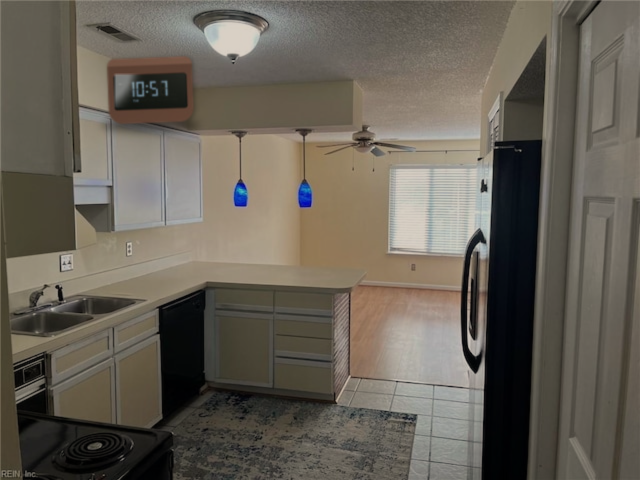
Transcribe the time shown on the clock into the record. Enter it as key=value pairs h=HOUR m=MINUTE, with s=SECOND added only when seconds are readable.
h=10 m=57
